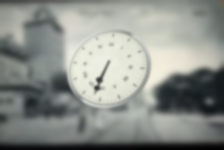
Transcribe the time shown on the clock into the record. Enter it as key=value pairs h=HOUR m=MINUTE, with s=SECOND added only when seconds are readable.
h=6 m=32
